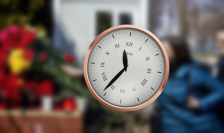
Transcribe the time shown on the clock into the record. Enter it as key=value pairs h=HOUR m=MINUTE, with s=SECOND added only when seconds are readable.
h=11 m=36
